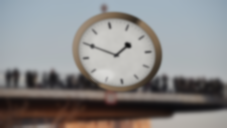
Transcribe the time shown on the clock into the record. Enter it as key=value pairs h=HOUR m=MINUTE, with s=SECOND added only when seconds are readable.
h=1 m=50
